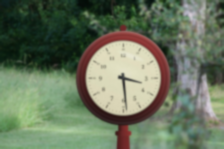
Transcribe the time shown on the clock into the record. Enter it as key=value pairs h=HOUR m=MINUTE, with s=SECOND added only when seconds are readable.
h=3 m=29
